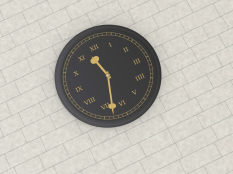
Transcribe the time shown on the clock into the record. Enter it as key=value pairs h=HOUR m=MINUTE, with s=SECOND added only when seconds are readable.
h=11 m=33
